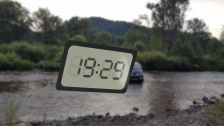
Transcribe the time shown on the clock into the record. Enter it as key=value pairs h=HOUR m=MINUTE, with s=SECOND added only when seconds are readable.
h=19 m=29
